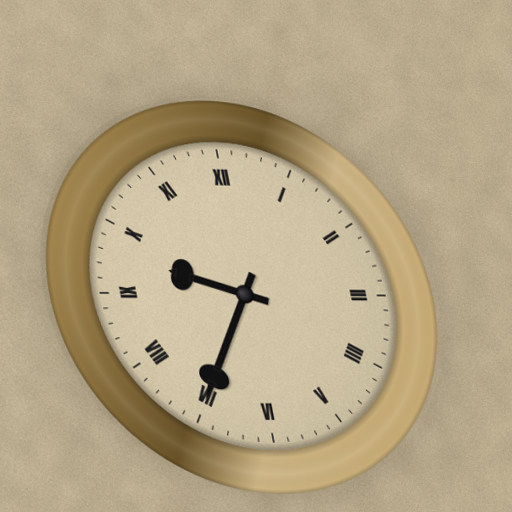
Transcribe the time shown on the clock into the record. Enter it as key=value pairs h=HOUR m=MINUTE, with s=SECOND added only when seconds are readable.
h=9 m=35
